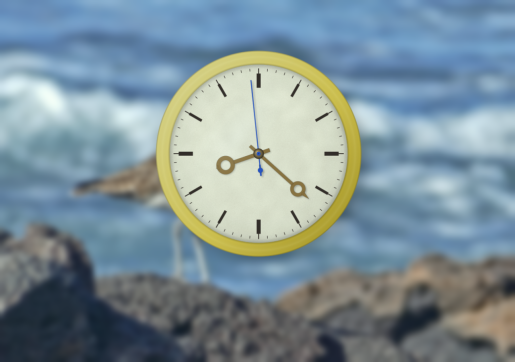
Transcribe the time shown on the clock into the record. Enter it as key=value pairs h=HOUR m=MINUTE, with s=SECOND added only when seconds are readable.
h=8 m=21 s=59
